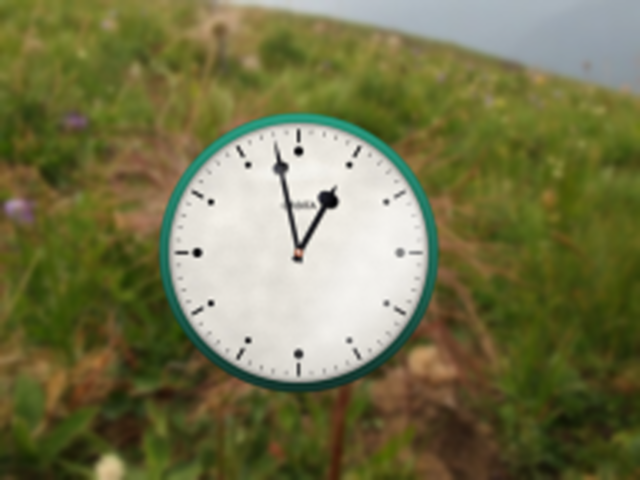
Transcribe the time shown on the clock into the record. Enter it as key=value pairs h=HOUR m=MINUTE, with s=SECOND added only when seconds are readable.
h=12 m=58
